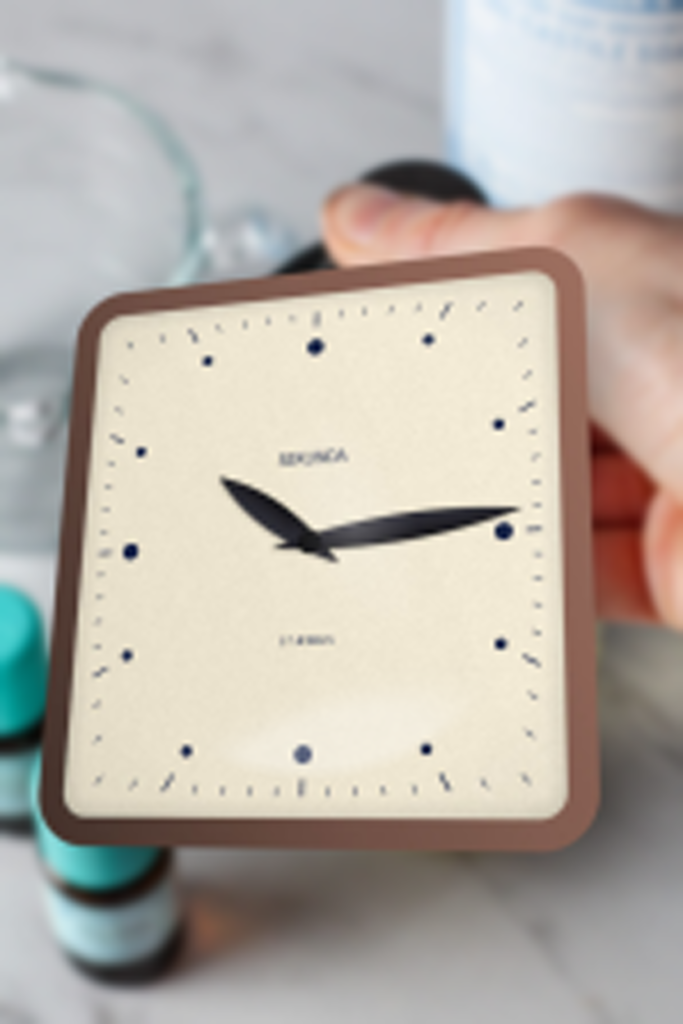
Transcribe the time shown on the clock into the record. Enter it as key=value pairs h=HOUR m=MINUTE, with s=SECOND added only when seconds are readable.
h=10 m=14
